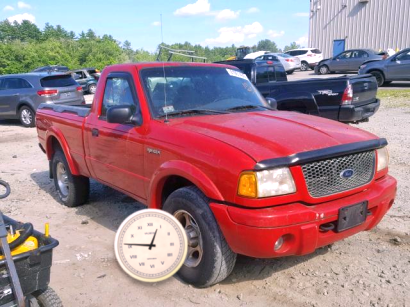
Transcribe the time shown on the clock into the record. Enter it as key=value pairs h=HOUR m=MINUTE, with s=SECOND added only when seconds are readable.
h=12 m=46
